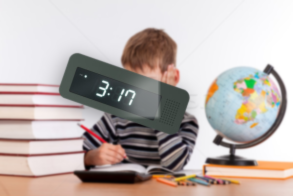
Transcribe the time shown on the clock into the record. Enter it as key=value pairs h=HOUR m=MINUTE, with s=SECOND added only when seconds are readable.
h=3 m=17
